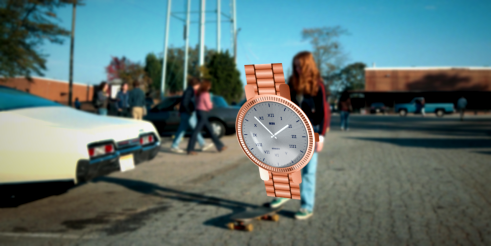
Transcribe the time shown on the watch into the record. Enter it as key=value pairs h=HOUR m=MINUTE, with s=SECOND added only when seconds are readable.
h=1 m=53
